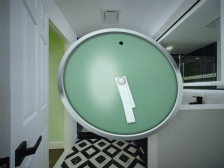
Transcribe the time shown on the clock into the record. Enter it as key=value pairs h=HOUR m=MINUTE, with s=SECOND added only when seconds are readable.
h=5 m=28
